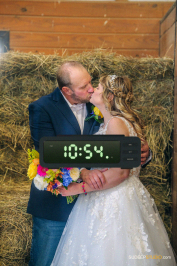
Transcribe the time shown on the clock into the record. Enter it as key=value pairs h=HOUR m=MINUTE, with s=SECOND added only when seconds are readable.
h=10 m=54
